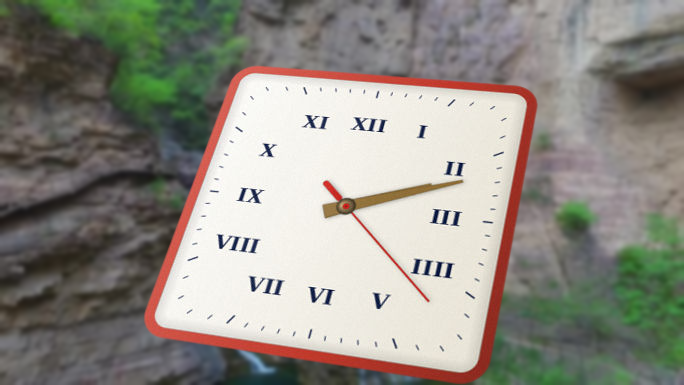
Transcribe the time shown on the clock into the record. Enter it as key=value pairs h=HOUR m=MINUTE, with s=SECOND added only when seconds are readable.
h=2 m=11 s=22
